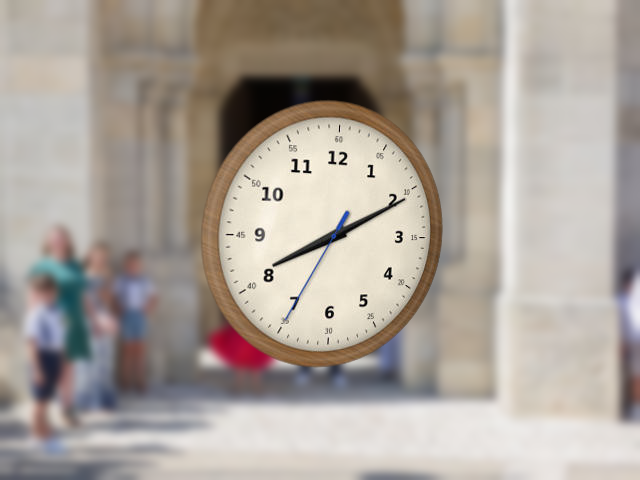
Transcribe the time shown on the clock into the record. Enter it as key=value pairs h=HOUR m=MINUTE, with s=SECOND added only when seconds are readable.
h=8 m=10 s=35
